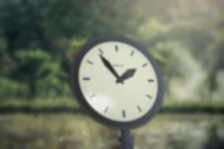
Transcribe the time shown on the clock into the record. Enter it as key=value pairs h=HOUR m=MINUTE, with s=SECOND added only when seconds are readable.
h=1 m=54
